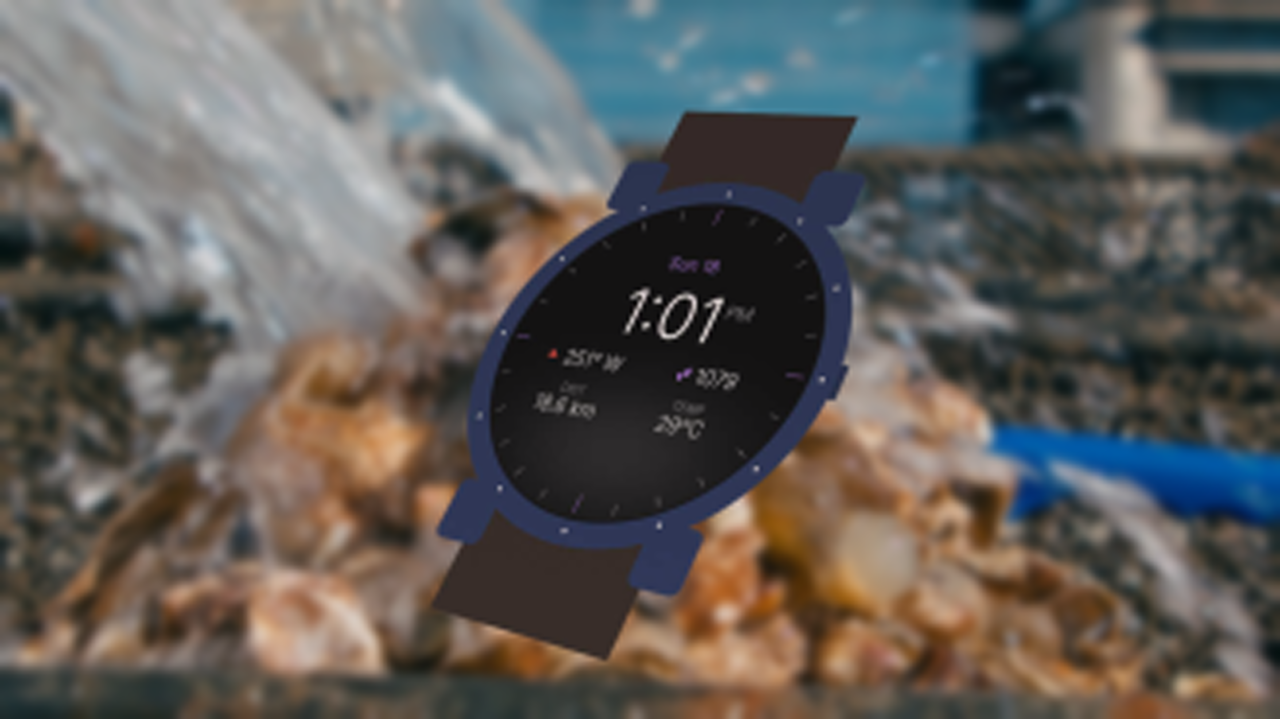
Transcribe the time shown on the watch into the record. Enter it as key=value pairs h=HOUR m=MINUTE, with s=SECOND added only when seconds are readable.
h=1 m=1
